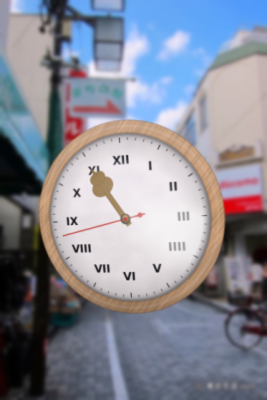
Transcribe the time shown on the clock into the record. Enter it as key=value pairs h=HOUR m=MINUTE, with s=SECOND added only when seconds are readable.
h=10 m=54 s=43
